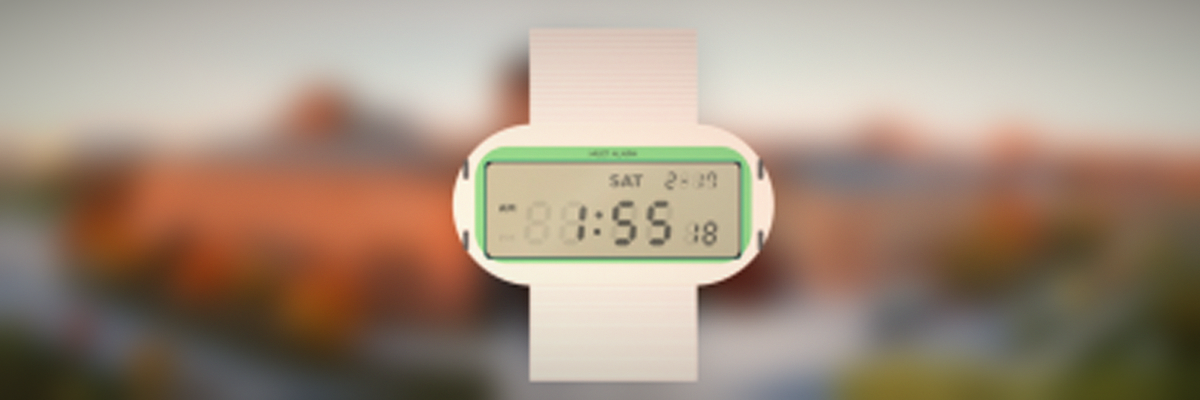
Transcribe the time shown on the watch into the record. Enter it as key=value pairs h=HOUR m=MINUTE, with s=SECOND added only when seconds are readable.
h=1 m=55 s=18
